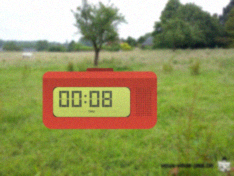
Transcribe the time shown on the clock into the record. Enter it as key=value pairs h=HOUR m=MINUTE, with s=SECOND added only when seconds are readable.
h=0 m=8
